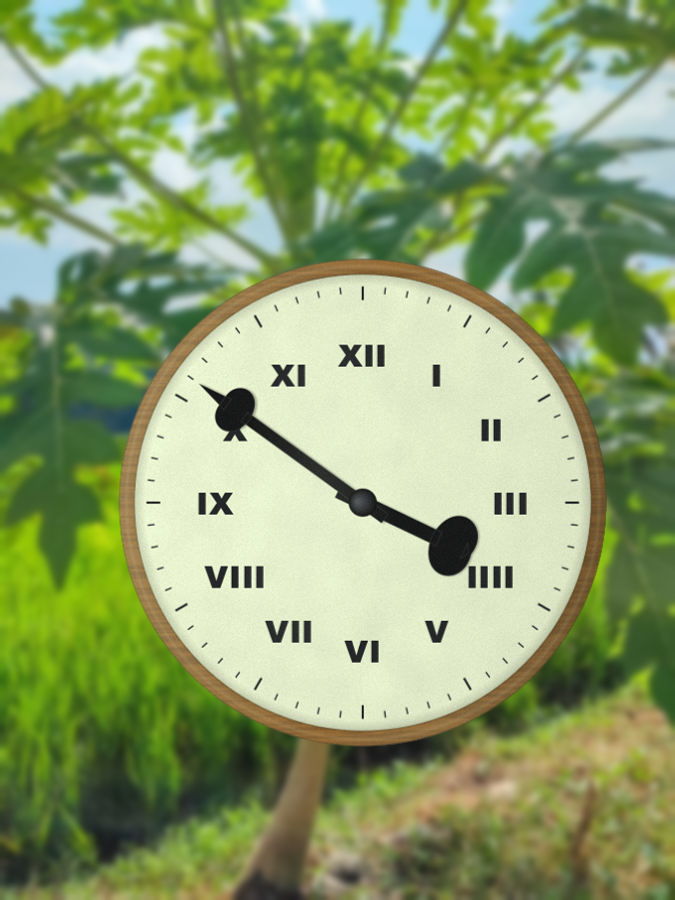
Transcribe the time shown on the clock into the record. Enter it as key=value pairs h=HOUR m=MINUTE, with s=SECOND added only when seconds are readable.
h=3 m=51
